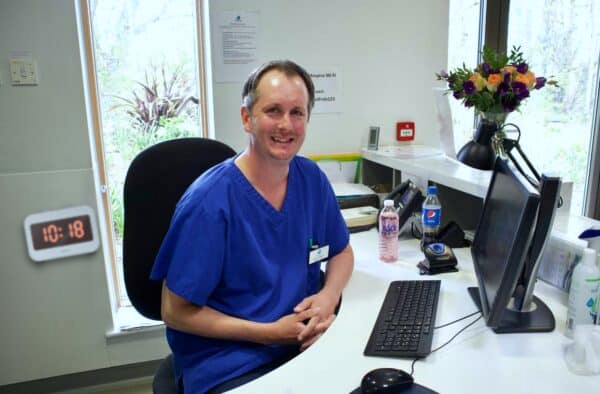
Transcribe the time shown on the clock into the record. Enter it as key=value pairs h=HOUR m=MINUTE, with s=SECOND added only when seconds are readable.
h=10 m=18
